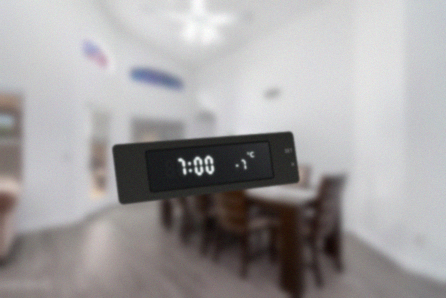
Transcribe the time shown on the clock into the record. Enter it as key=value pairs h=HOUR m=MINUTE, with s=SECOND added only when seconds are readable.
h=7 m=0
